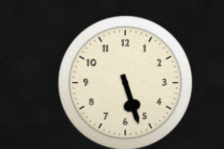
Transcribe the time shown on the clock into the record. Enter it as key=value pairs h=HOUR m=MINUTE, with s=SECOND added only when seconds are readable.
h=5 m=27
